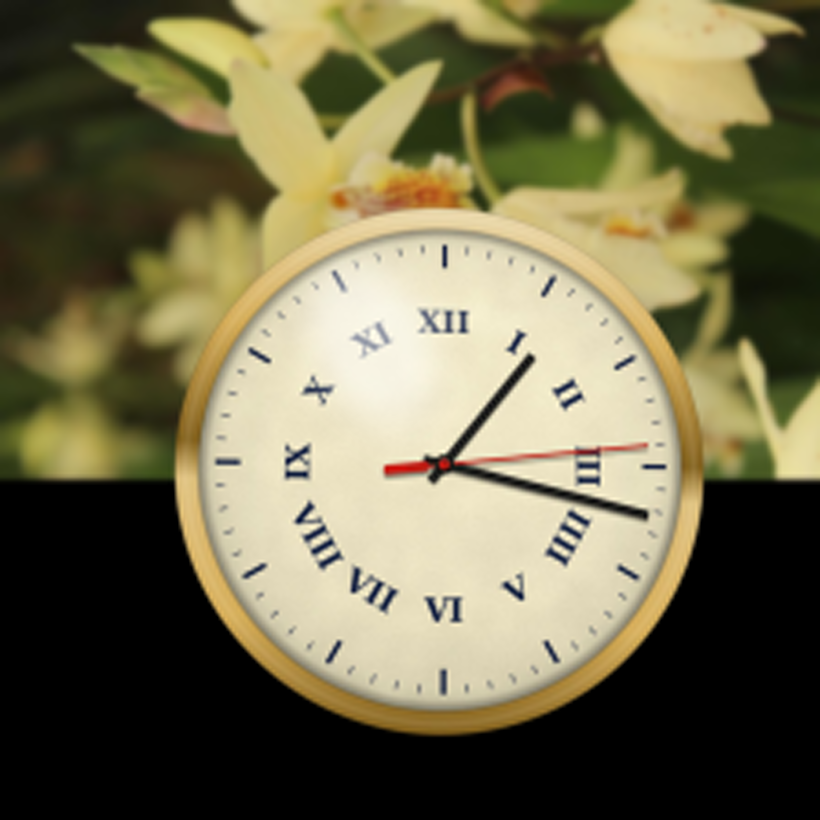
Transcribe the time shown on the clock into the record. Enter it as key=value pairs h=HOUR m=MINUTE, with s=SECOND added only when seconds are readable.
h=1 m=17 s=14
